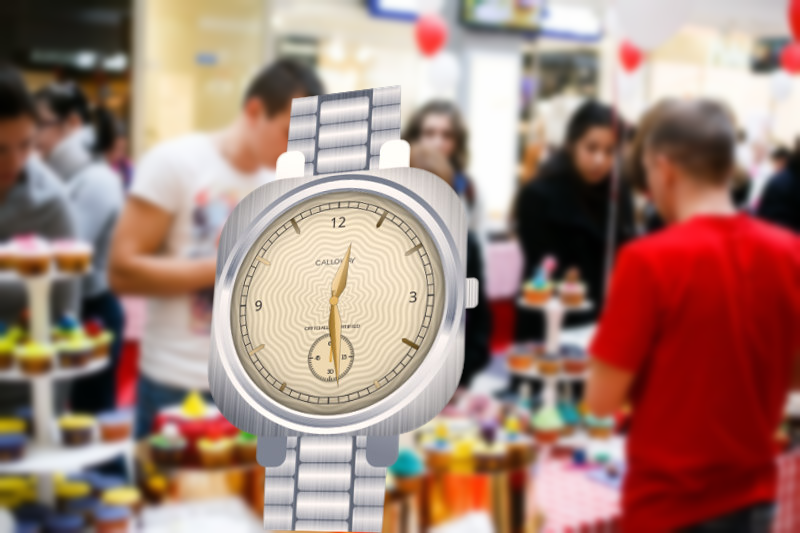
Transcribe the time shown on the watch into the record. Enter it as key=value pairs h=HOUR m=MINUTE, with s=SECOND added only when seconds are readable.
h=12 m=29
